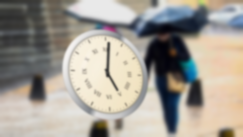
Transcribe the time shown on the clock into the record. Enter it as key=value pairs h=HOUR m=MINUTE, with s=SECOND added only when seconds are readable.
h=5 m=1
